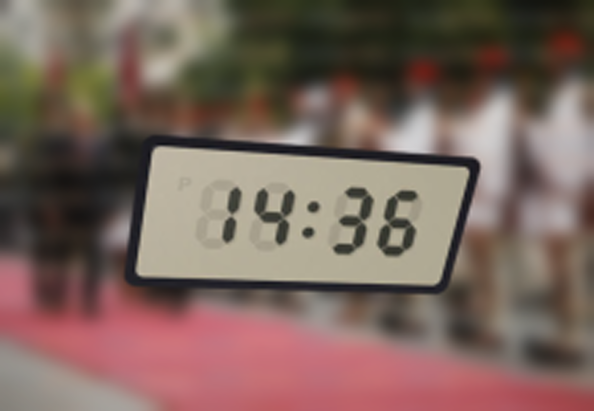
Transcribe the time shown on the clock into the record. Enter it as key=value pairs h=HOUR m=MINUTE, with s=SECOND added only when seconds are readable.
h=14 m=36
